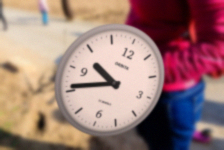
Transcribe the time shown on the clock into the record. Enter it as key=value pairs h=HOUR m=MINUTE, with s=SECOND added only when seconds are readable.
h=9 m=41
